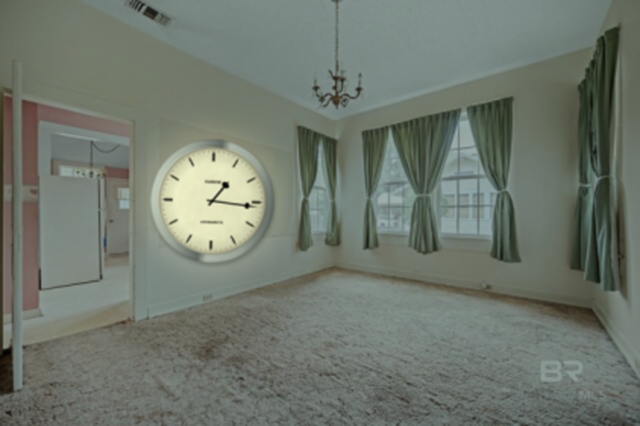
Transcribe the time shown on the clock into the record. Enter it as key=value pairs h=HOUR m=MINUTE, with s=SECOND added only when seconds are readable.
h=1 m=16
